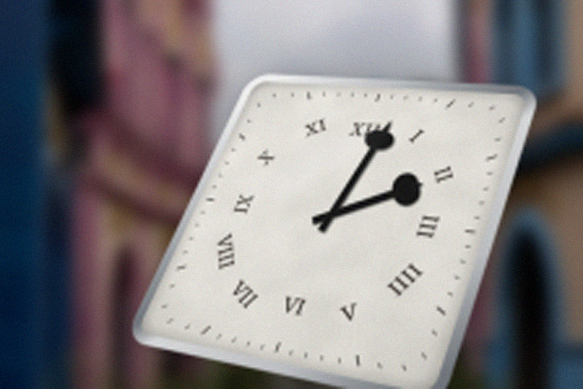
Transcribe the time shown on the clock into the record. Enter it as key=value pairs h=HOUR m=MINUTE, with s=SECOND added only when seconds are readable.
h=2 m=2
